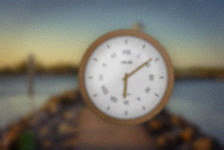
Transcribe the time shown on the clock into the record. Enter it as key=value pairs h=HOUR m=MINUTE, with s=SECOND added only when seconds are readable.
h=6 m=9
